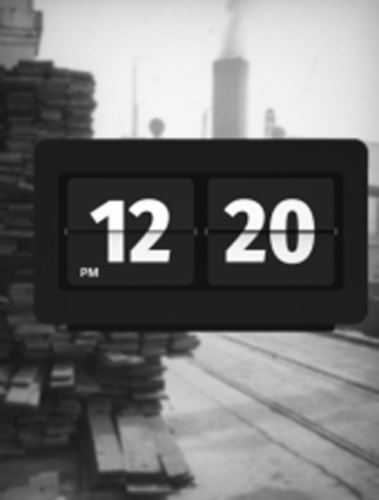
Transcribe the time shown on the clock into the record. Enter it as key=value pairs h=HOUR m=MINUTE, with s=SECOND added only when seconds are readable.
h=12 m=20
